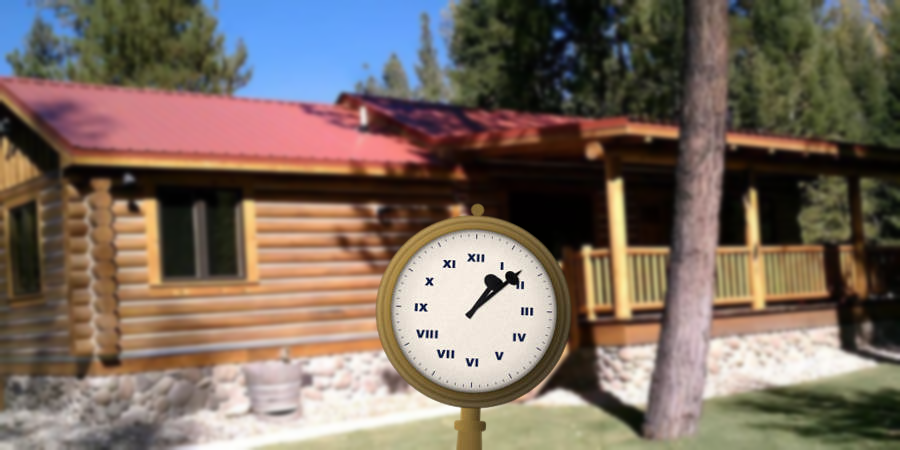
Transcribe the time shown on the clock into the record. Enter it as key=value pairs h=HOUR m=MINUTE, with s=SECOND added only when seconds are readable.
h=1 m=8
